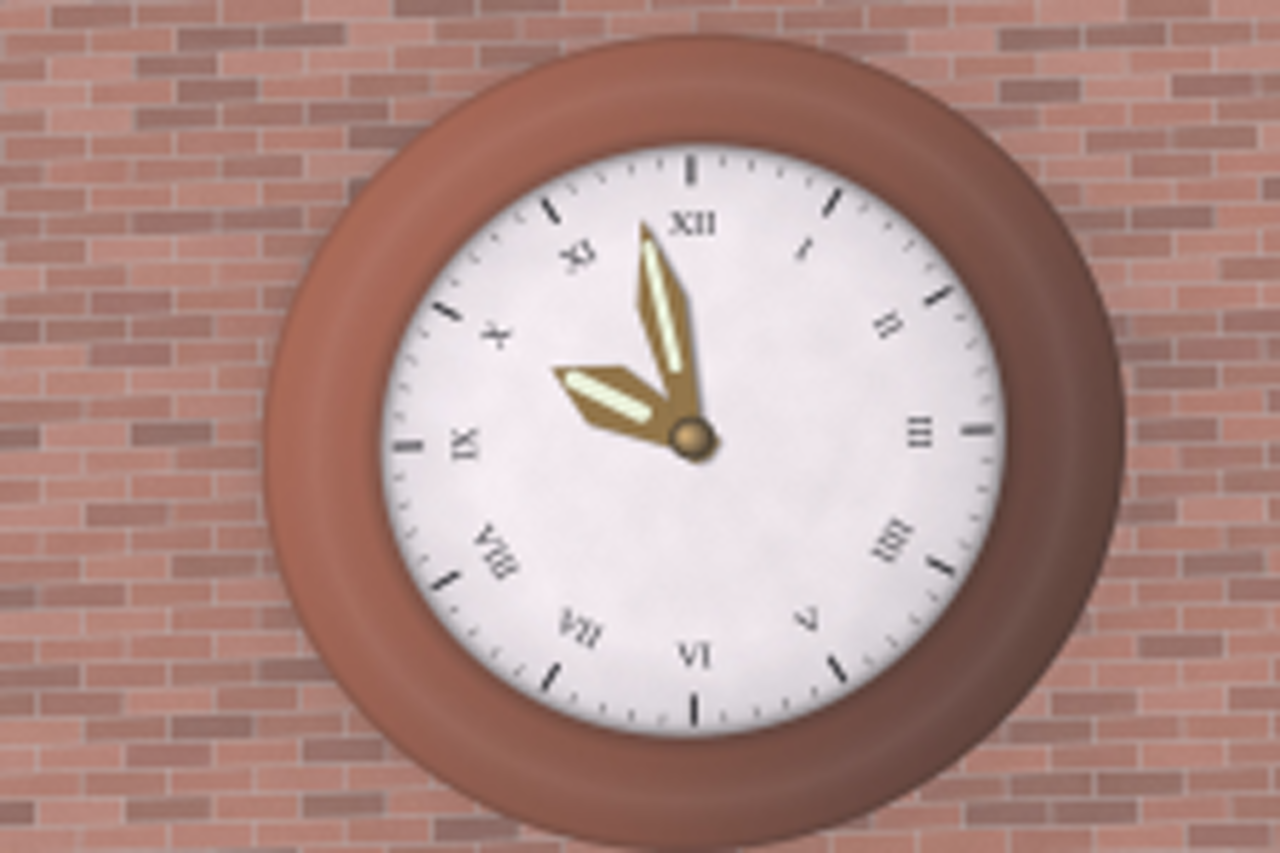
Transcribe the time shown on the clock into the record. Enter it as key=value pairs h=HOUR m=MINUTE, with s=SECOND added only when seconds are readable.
h=9 m=58
